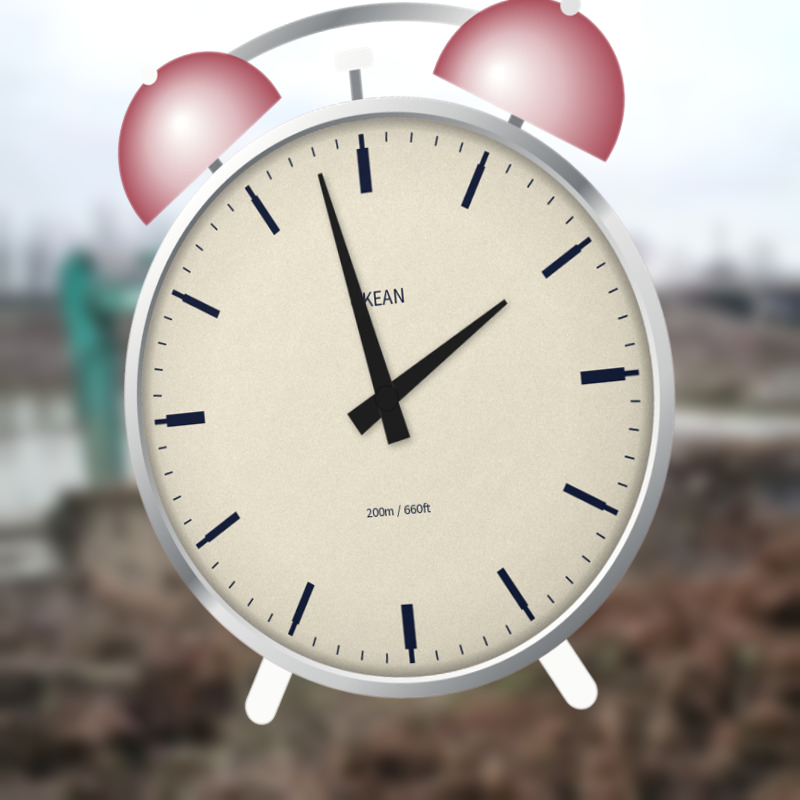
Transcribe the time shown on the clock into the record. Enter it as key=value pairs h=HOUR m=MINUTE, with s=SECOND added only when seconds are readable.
h=1 m=58
